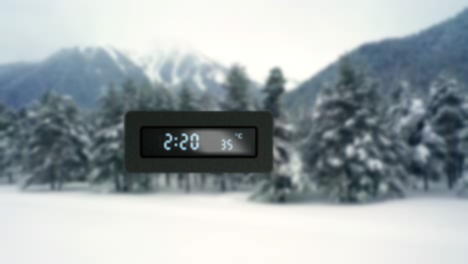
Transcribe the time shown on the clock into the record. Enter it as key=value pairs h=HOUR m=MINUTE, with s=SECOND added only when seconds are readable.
h=2 m=20
